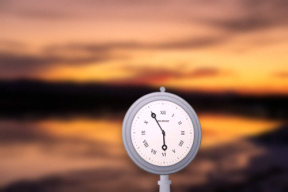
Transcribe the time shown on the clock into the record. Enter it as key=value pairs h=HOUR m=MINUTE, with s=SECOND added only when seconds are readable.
h=5 m=55
